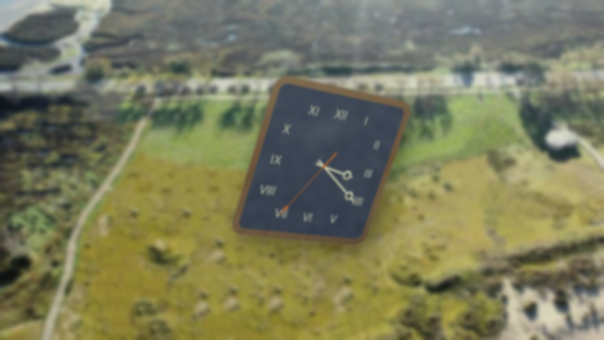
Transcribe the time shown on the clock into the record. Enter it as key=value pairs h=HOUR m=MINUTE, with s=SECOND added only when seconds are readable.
h=3 m=20 s=35
